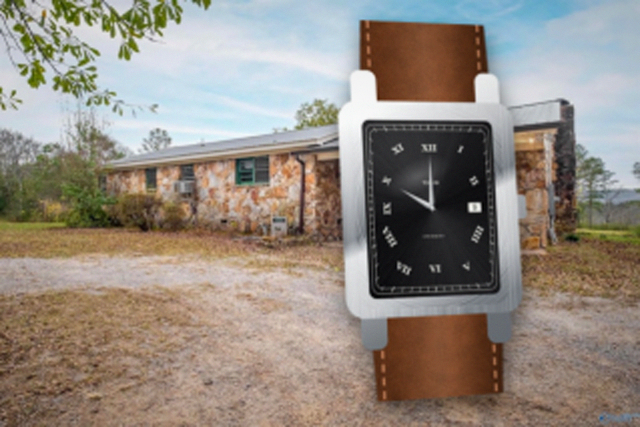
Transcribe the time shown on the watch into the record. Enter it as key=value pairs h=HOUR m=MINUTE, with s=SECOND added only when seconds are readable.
h=10 m=0
